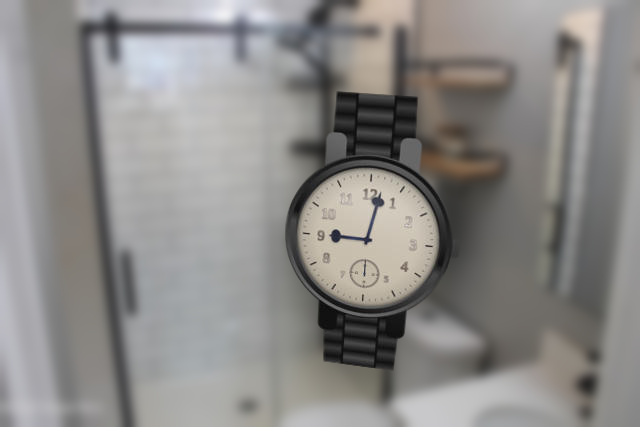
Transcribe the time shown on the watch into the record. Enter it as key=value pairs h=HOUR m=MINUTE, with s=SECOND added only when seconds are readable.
h=9 m=2
